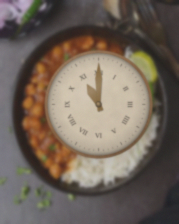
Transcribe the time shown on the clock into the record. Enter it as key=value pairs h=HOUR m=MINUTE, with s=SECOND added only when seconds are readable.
h=11 m=0
